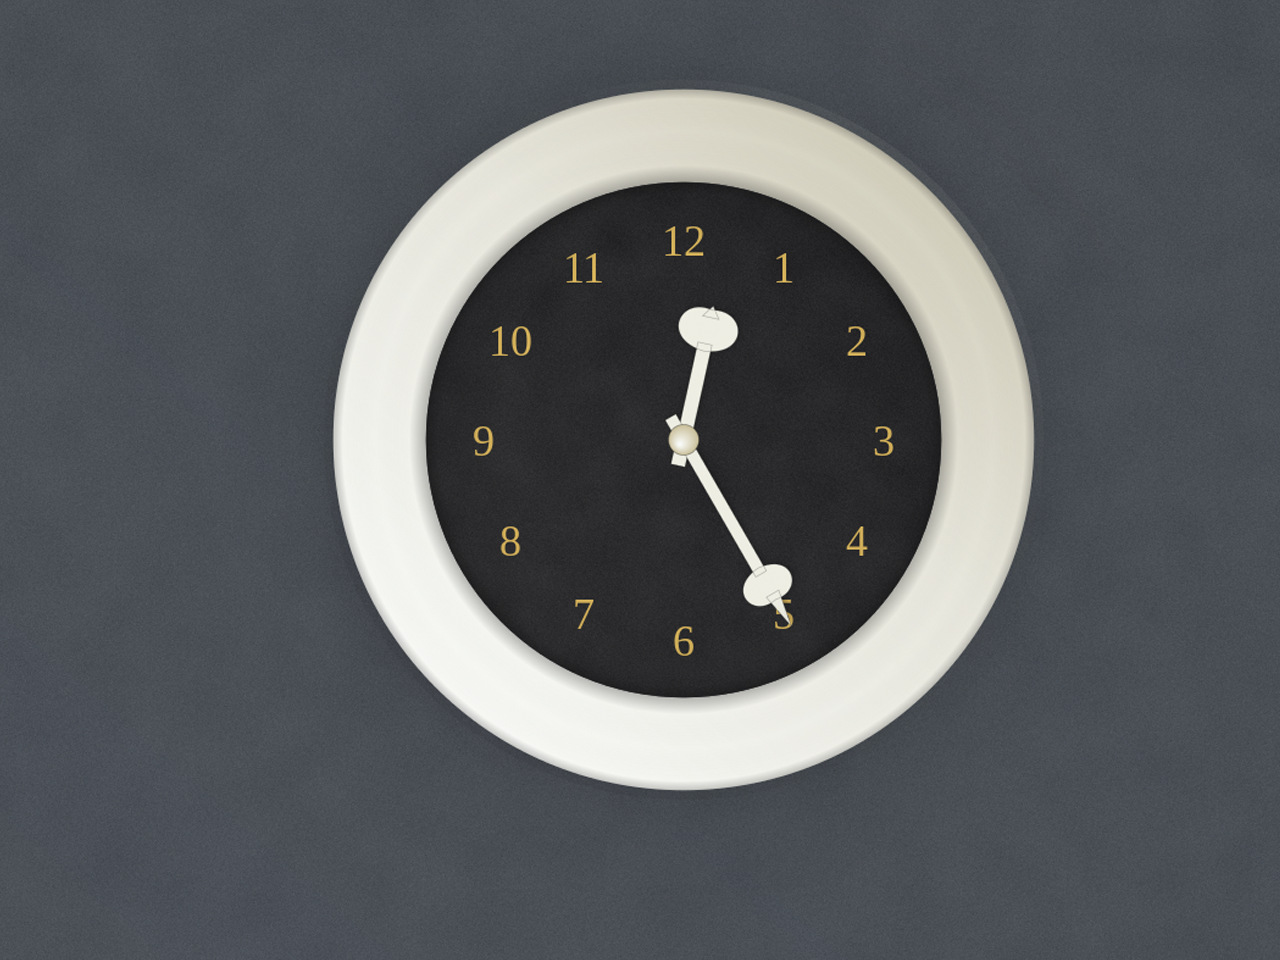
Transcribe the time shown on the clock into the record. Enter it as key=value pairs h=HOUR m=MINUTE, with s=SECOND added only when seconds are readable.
h=12 m=25
